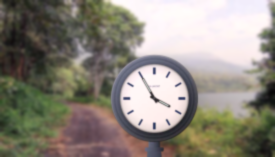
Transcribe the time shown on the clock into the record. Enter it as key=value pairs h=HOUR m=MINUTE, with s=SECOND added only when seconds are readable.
h=3 m=55
